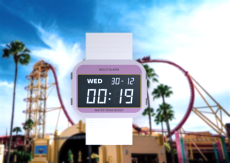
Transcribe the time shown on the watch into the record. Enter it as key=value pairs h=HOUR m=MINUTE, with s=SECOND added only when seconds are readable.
h=0 m=19
